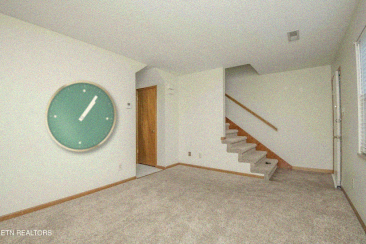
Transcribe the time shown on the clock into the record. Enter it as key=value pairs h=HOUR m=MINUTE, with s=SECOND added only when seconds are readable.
h=1 m=5
